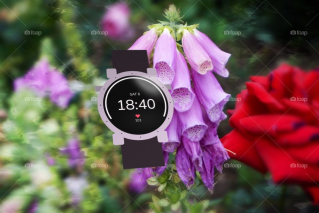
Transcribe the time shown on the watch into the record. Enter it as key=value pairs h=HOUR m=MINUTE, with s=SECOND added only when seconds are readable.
h=18 m=40
